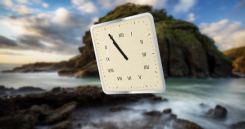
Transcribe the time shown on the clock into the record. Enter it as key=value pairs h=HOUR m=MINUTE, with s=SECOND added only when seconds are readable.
h=10 m=55
